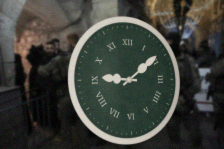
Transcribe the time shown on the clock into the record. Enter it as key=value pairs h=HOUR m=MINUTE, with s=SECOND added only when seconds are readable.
h=9 m=9
